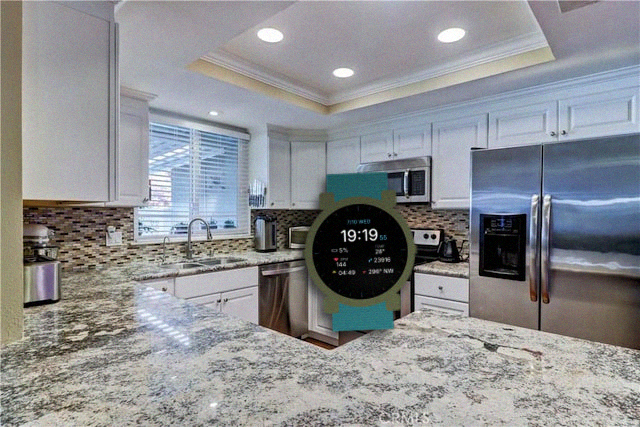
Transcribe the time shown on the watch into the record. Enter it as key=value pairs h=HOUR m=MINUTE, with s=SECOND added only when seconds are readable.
h=19 m=19
